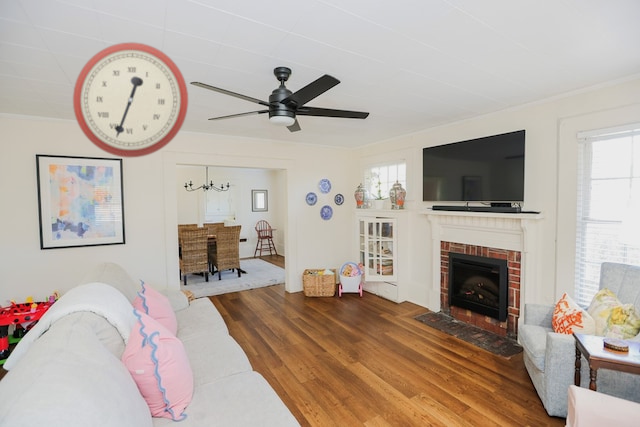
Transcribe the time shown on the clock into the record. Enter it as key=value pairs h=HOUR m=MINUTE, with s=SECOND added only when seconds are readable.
h=12 m=33
